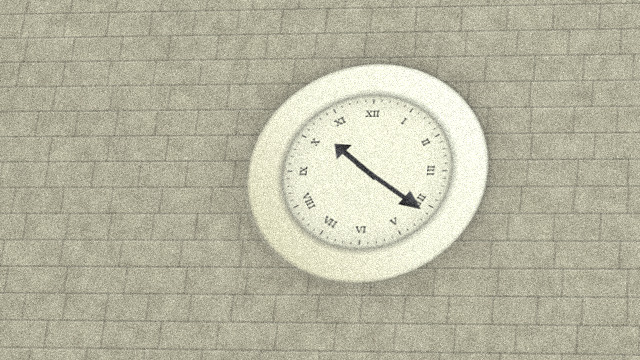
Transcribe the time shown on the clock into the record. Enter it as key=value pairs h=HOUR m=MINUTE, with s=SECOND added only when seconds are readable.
h=10 m=21
